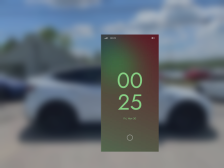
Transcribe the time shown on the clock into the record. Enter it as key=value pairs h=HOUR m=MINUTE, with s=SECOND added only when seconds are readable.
h=0 m=25
